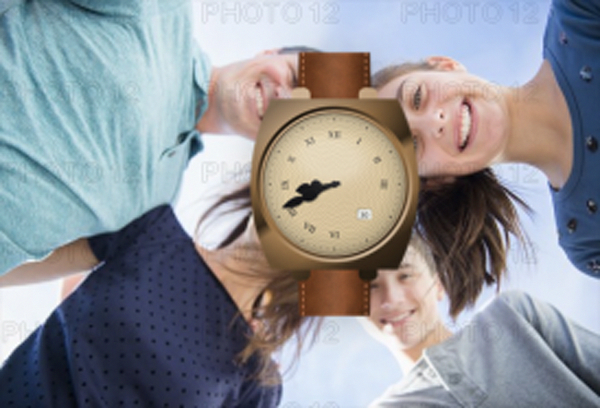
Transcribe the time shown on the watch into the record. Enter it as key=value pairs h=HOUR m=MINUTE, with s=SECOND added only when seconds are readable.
h=8 m=41
